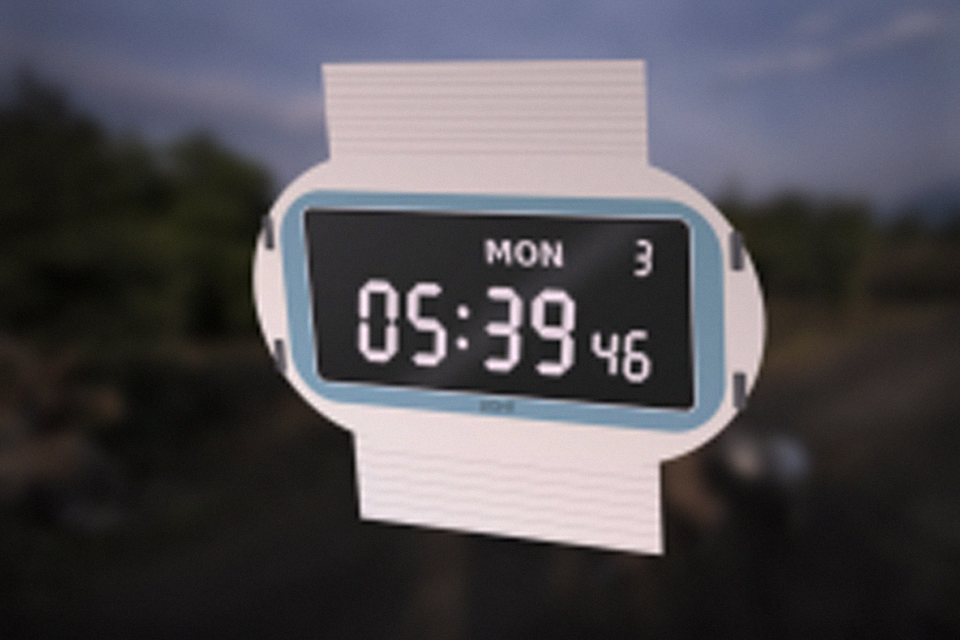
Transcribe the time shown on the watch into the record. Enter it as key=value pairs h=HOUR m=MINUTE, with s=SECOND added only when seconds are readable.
h=5 m=39 s=46
